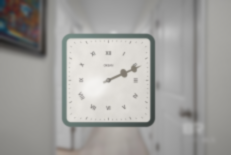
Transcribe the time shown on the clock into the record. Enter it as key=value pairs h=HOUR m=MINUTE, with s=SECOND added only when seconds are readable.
h=2 m=11
